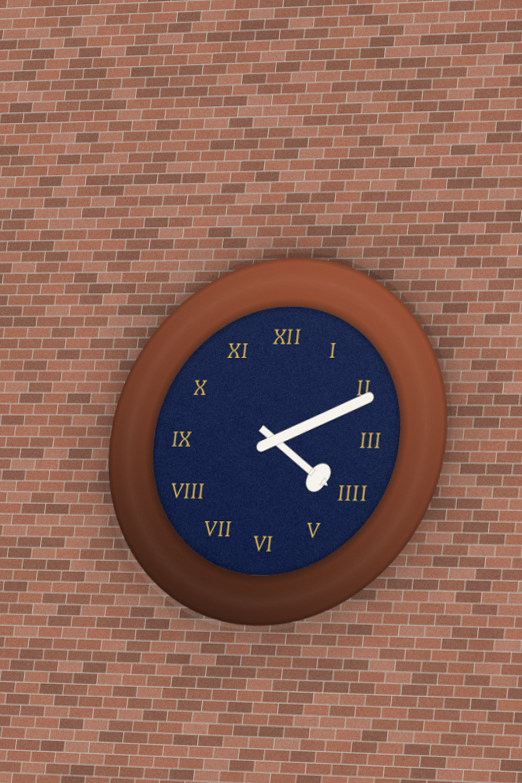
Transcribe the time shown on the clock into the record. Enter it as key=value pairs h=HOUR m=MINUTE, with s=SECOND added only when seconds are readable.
h=4 m=11
